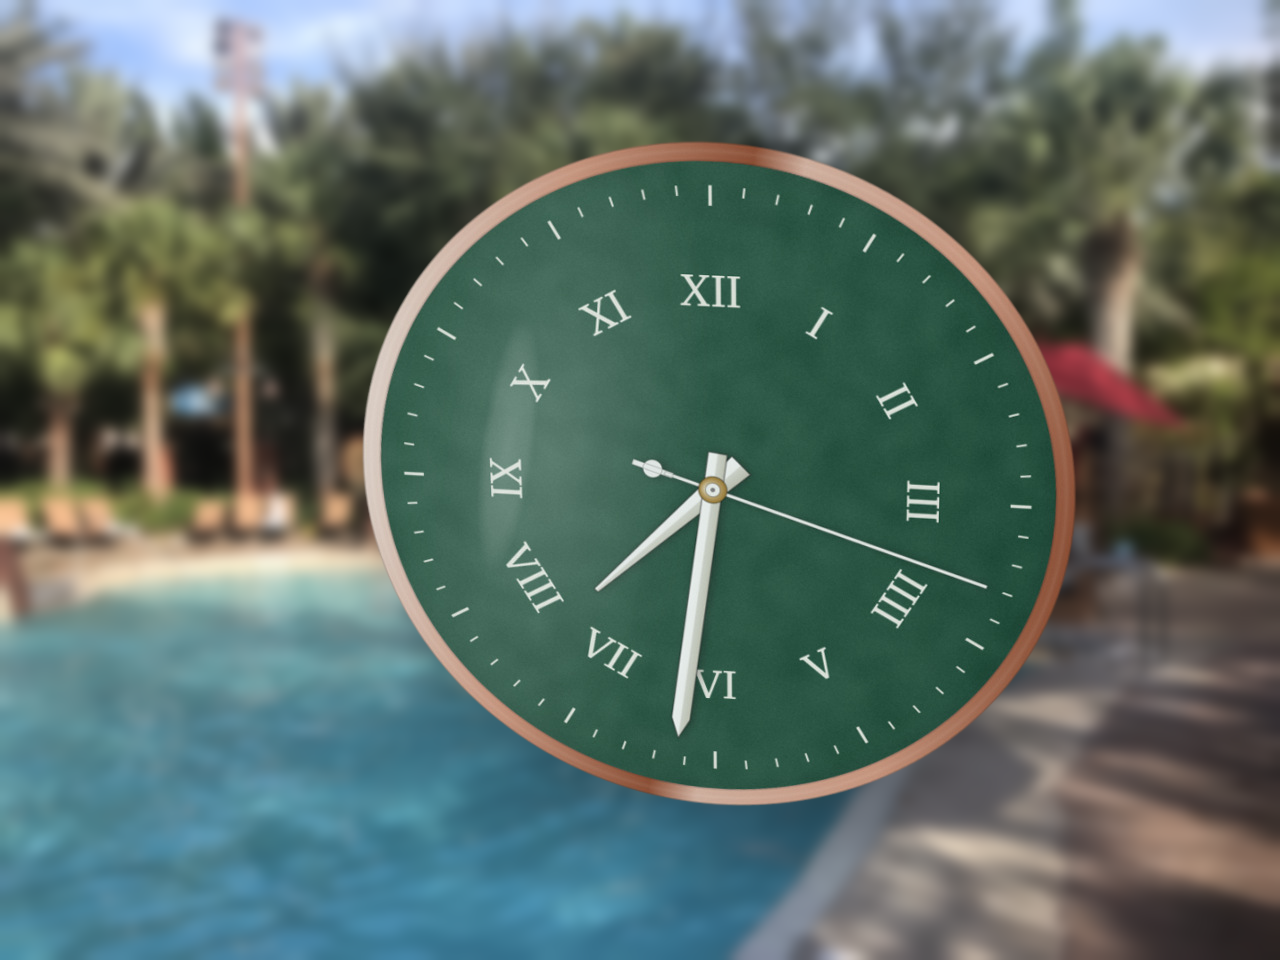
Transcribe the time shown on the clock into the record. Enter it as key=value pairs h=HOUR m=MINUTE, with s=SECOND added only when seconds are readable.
h=7 m=31 s=18
